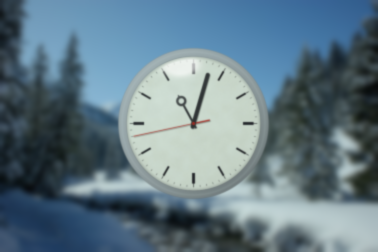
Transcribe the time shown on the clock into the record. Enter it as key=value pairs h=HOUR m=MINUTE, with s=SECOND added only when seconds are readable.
h=11 m=2 s=43
